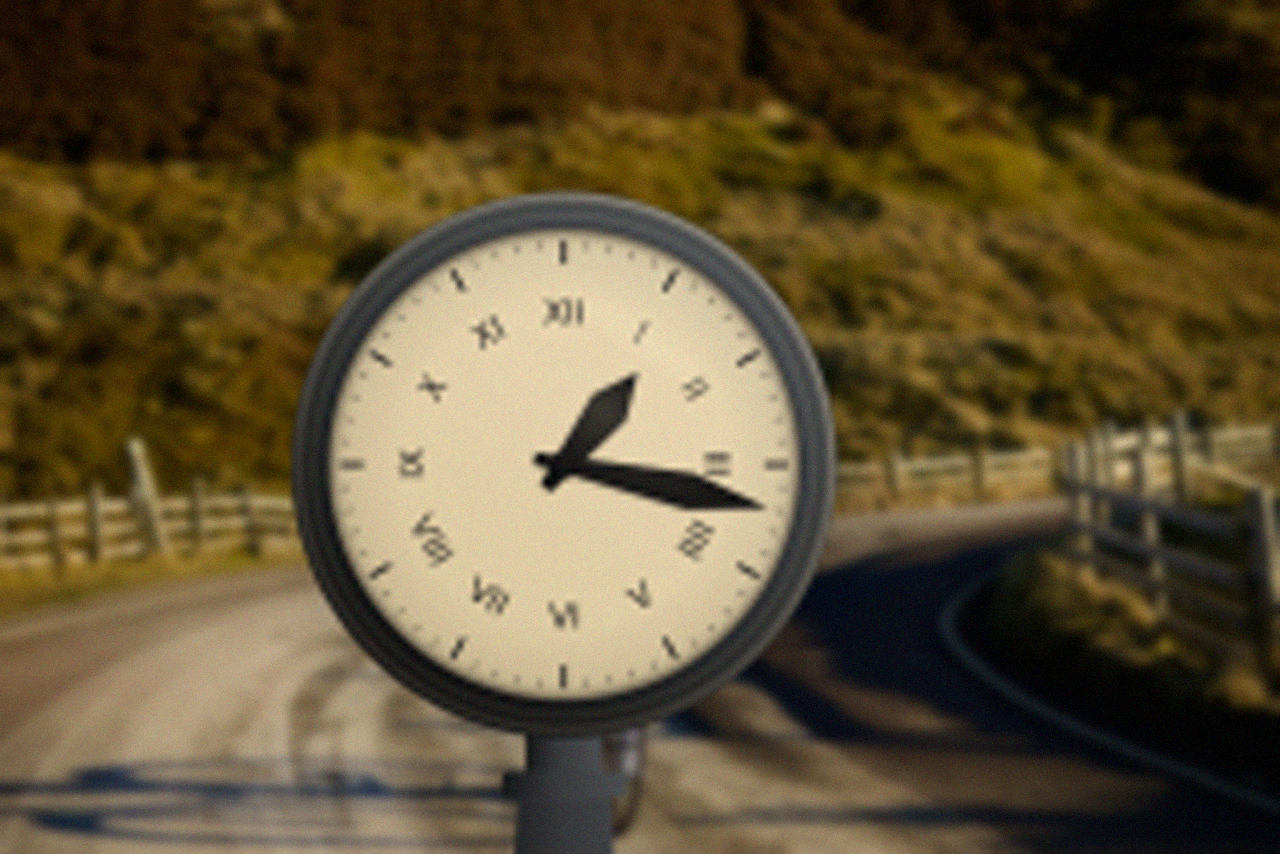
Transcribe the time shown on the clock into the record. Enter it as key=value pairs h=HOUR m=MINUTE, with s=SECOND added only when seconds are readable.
h=1 m=17
